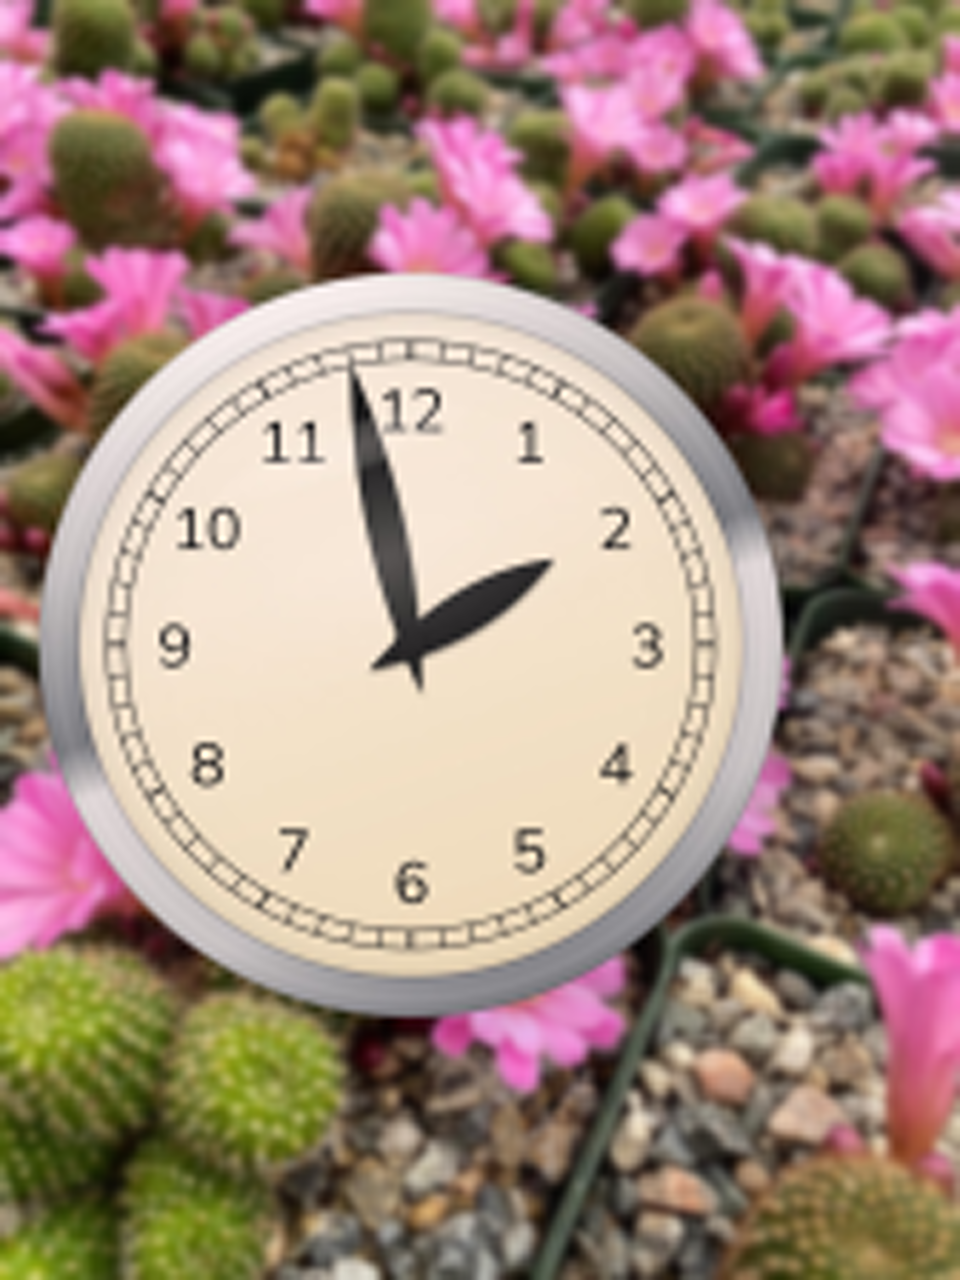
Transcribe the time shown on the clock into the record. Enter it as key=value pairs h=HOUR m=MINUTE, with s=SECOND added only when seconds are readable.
h=1 m=58
